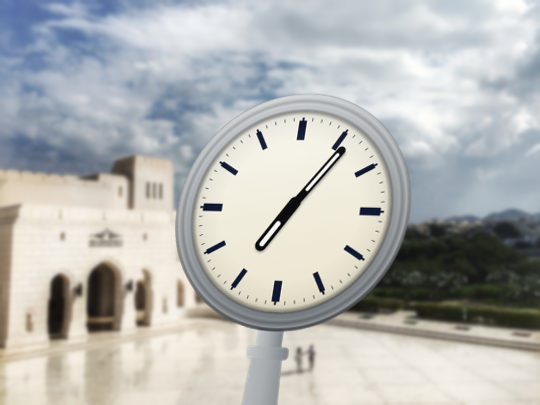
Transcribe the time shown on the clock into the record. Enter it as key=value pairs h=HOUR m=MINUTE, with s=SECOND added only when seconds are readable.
h=7 m=6
